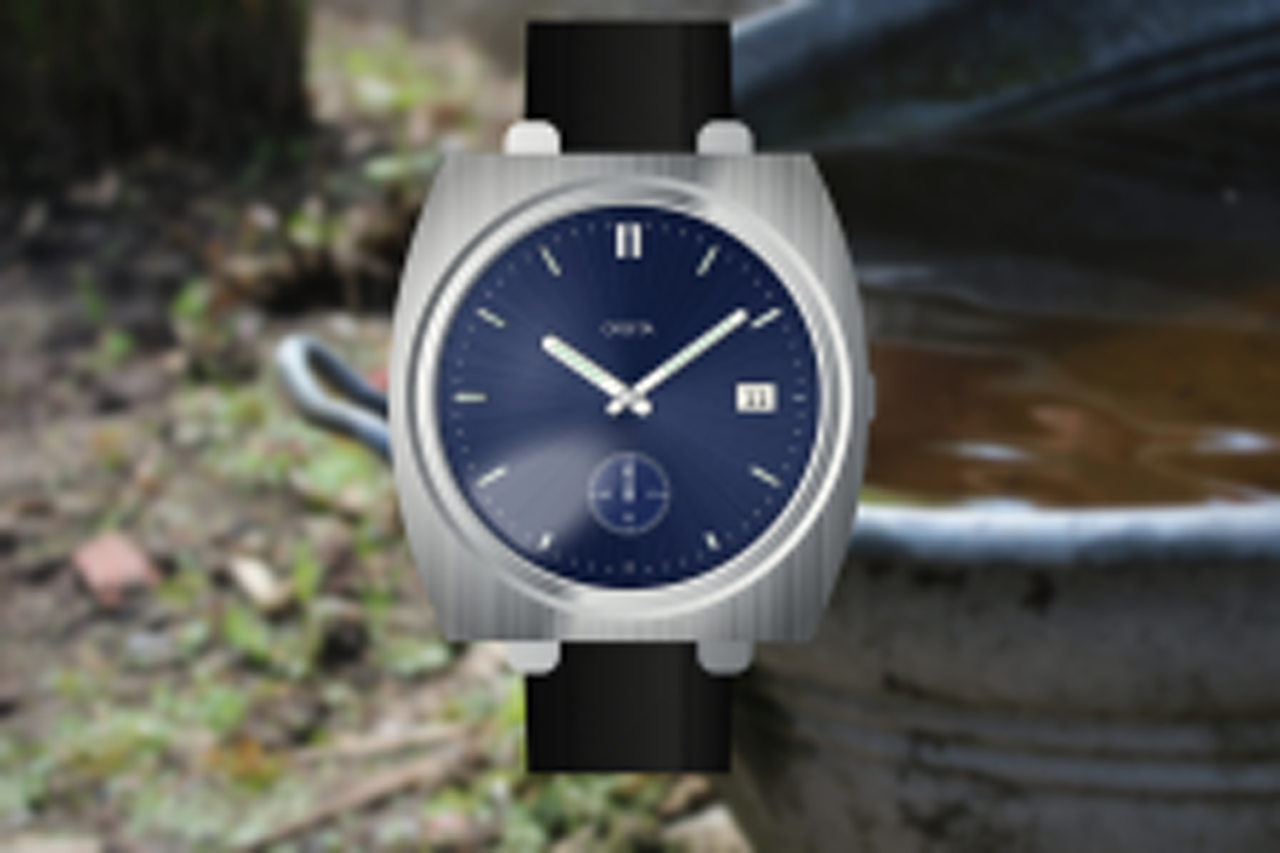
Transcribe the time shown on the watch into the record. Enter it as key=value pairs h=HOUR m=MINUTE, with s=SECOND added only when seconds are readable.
h=10 m=9
